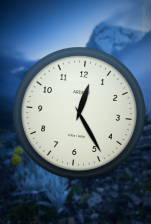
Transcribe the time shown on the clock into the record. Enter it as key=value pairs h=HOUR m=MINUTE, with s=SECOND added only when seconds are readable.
h=12 m=24
